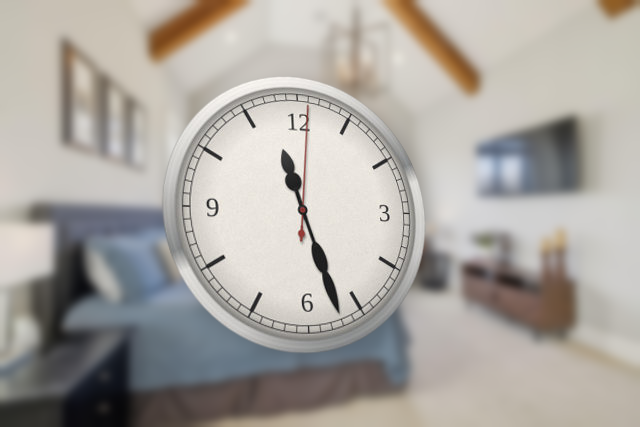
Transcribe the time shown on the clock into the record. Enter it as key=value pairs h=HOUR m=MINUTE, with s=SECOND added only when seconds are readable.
h=11 m=27 s=1
